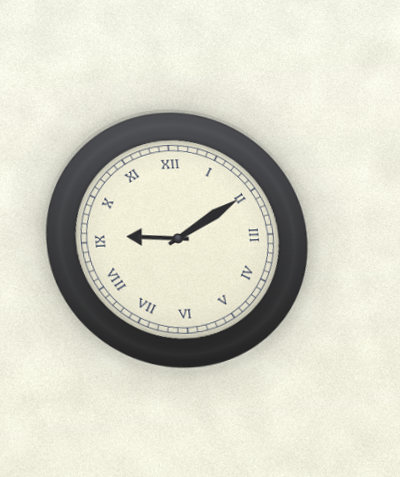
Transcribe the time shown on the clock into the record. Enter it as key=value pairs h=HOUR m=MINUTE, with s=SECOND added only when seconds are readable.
h=9 m=10
